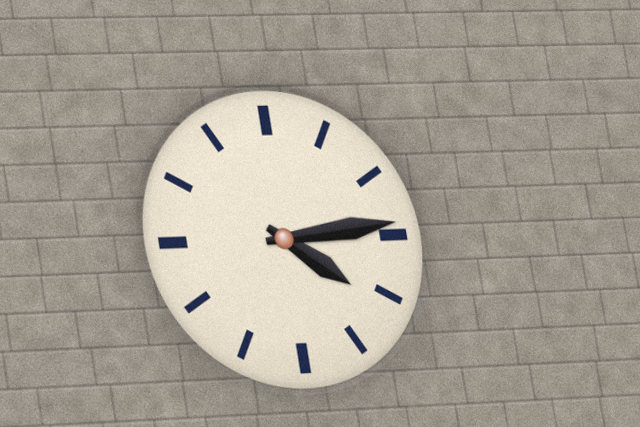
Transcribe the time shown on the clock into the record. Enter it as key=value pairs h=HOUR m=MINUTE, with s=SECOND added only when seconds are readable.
h=4 m=14
